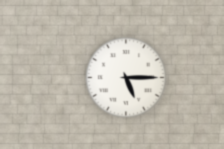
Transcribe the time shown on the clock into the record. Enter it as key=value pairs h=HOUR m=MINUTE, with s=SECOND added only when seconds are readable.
h=5 m=15
